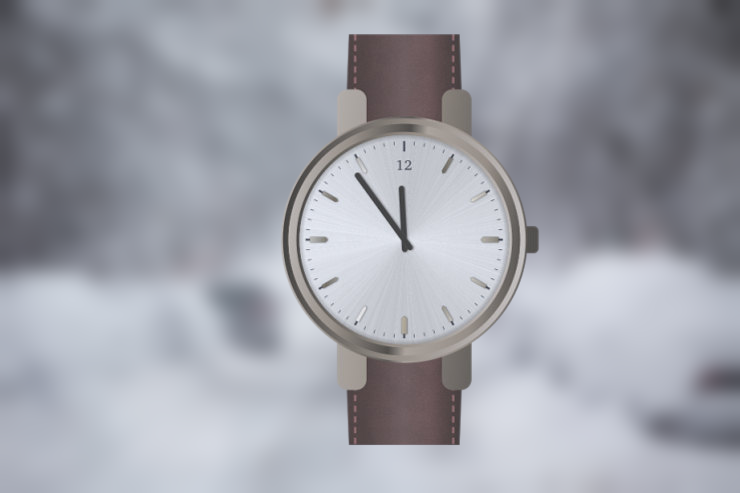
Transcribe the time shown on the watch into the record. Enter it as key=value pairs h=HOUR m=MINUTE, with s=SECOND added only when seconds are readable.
h=11 m=54
